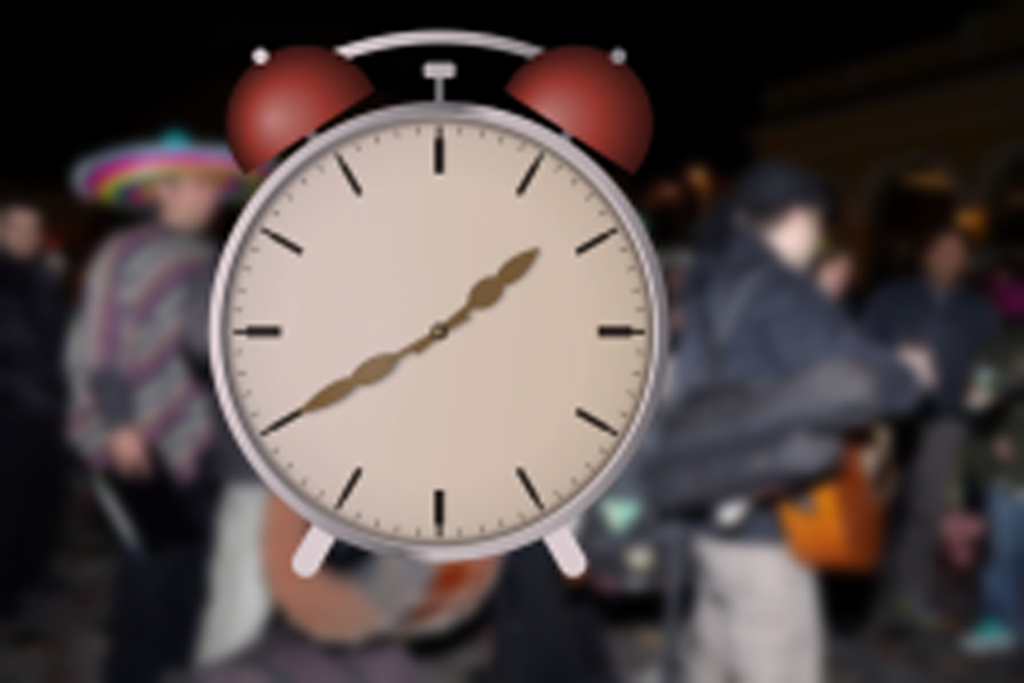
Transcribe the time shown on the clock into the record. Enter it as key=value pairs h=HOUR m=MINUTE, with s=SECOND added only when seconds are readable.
h=1 m=40
